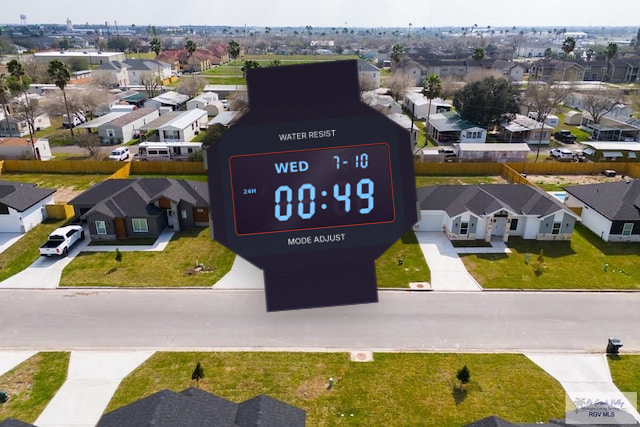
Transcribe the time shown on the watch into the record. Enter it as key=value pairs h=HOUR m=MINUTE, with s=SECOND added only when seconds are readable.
h=0 m=49
